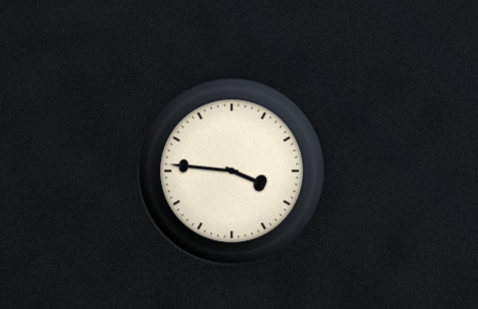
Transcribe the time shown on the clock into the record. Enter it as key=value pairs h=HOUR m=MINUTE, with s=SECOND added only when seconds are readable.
h=3 m=46
